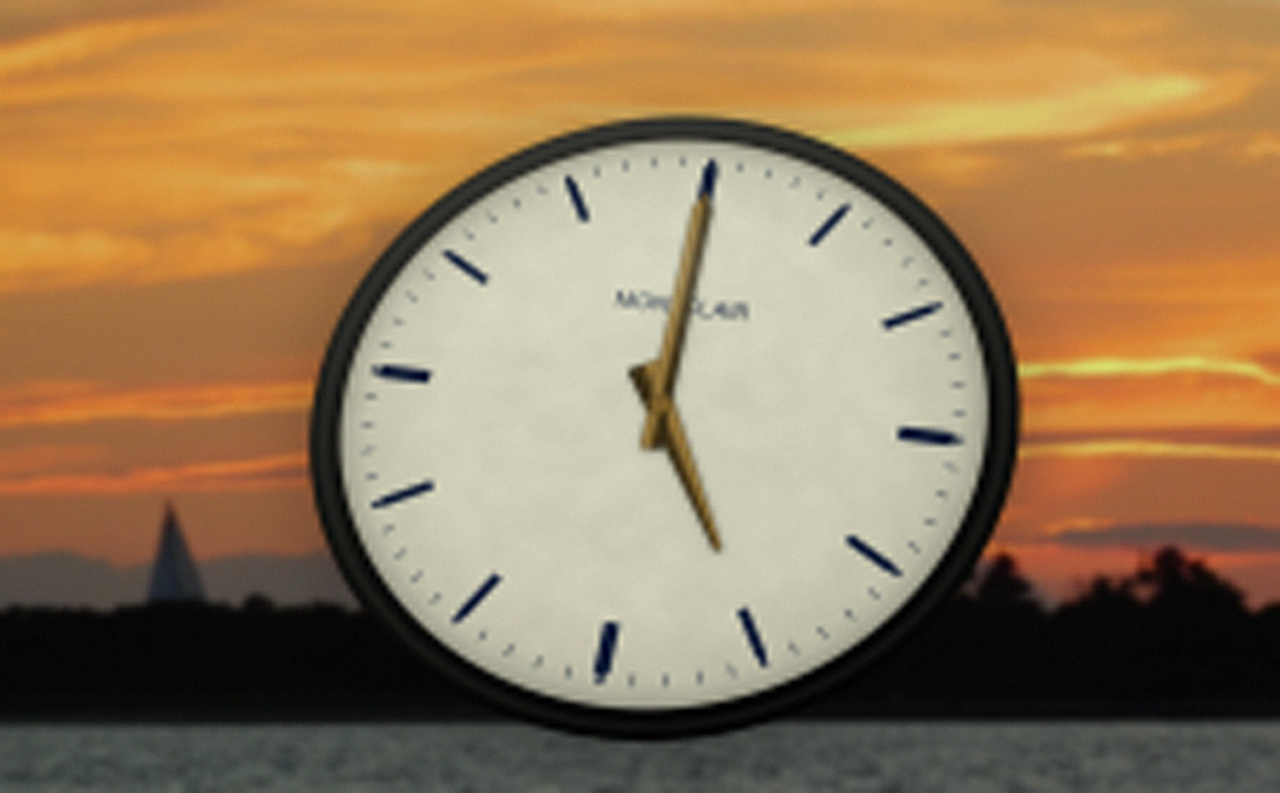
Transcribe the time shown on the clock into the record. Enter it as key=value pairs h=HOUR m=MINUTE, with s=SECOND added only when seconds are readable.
h=5 m=0
